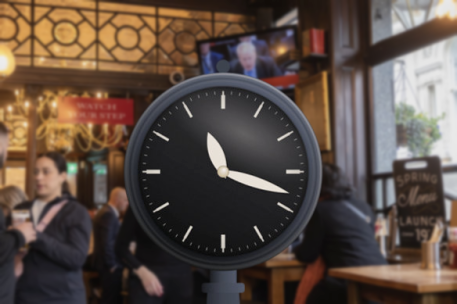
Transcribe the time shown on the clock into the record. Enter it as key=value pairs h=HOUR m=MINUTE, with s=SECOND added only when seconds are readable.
h=11 m=18
